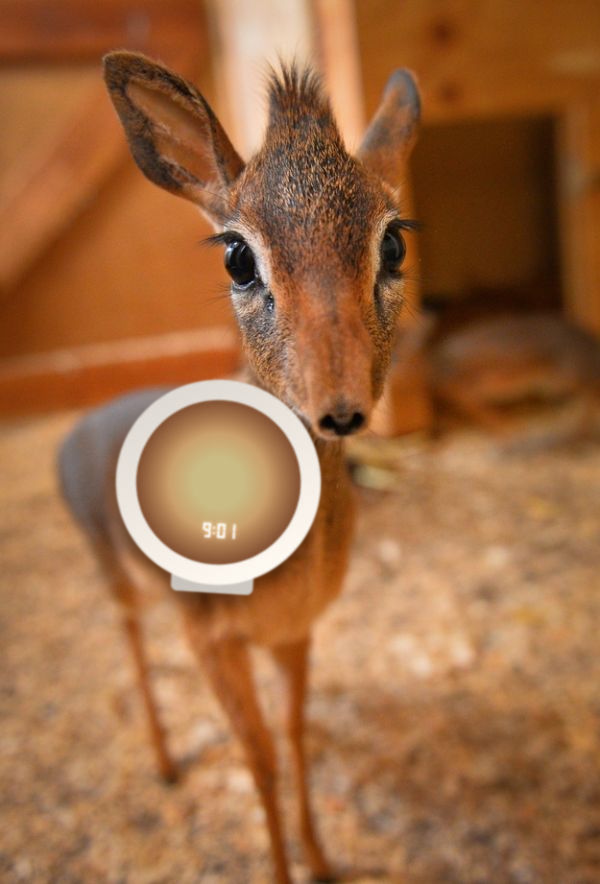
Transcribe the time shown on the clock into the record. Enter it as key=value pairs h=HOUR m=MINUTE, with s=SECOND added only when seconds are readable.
h=9 m=1
